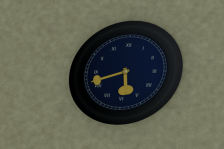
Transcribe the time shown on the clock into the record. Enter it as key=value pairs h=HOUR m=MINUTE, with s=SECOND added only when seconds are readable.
h=5 m=42
